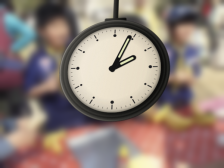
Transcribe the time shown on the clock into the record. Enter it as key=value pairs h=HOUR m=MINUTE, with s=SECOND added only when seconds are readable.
h=2 m=4
